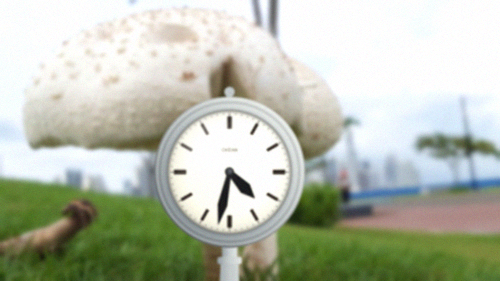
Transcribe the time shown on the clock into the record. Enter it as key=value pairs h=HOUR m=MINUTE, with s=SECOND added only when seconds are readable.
h=4 m=32
